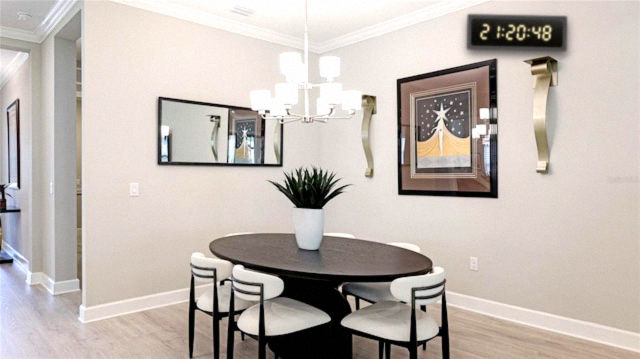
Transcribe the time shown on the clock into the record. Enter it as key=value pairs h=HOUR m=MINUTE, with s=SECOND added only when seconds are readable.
h=21 m=20 s=48
